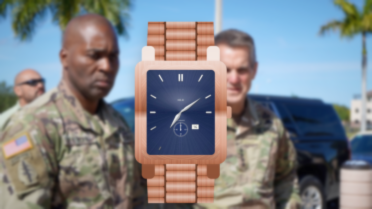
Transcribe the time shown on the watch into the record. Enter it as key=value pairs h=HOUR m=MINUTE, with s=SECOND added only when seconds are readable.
h=7 m=9
